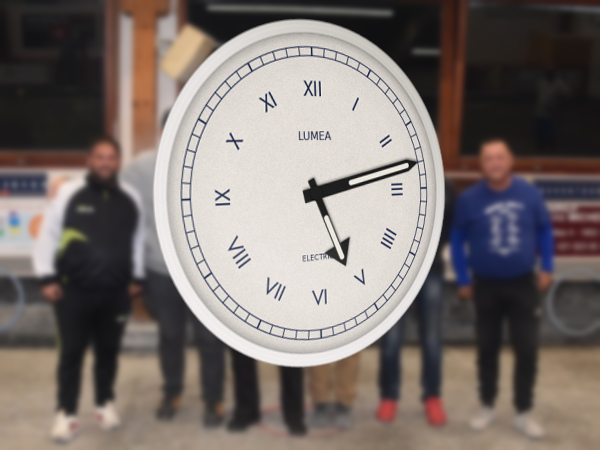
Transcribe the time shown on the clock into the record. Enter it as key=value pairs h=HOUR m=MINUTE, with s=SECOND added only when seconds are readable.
h=5 m=13
